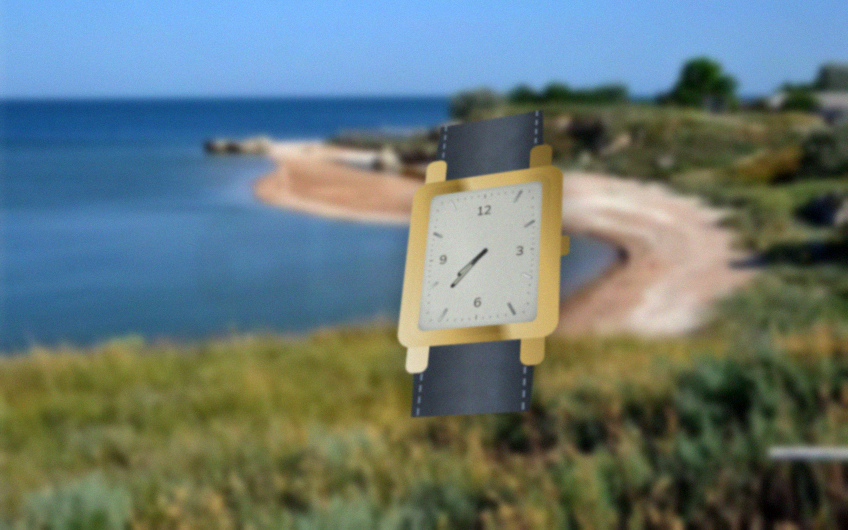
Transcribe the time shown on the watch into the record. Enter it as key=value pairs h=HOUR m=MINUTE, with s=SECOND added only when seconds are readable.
h=7 m=37
